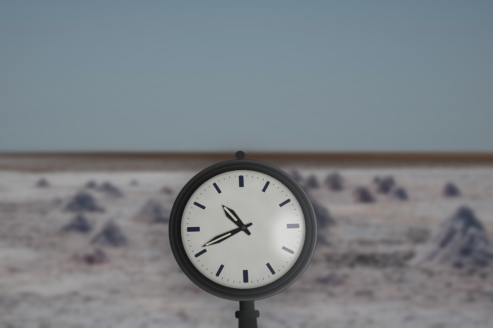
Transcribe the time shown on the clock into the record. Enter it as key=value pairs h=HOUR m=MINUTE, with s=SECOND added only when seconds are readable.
h=10 m=41
